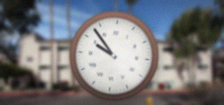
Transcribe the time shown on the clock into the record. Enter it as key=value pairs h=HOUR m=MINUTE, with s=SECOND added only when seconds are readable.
h=9 m=53
